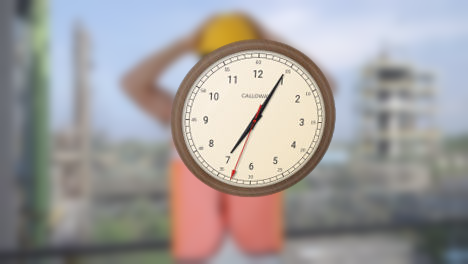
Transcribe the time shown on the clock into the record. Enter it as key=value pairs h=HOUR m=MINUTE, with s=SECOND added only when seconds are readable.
h=7 m=4 s=33
